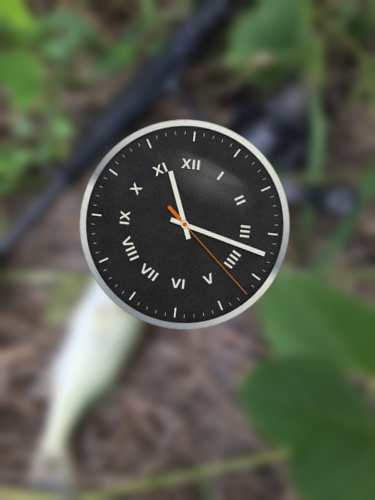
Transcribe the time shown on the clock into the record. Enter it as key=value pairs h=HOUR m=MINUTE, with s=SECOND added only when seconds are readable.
h=11 m=17 s=22
